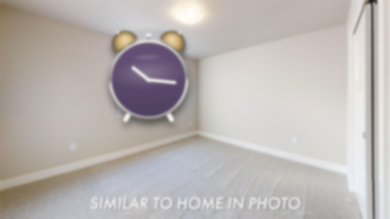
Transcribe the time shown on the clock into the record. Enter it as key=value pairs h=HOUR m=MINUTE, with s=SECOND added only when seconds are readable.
h=10 m=16
